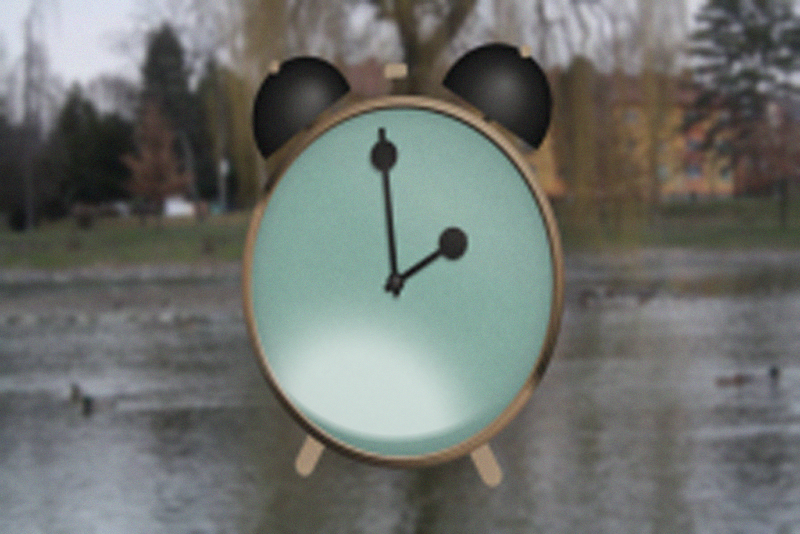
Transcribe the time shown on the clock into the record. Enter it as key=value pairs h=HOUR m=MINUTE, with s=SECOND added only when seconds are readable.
h=1 m=59
